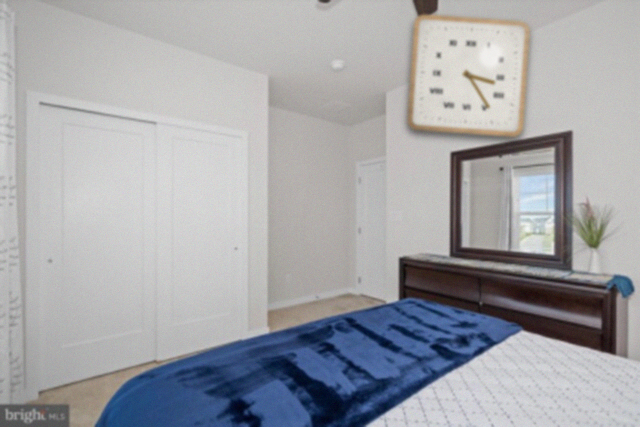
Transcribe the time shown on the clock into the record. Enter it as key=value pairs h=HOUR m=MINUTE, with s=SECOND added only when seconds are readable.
h=3 m=24
